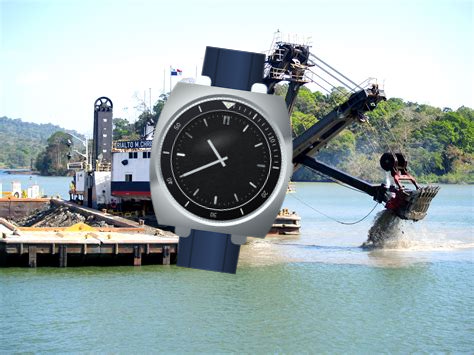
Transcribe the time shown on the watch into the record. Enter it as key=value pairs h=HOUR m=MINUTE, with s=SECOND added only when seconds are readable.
h=10 m=40
